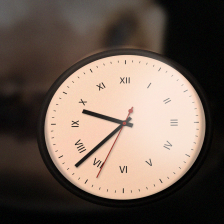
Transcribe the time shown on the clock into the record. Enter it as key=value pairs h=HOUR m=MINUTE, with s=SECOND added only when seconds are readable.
h=9 m=37 s=34
